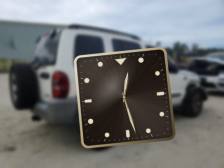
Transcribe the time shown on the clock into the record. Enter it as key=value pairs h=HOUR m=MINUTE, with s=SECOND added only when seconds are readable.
h=12 m=28
